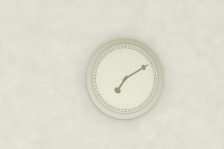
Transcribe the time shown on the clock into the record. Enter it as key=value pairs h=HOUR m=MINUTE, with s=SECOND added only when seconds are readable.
h=7 m=10
